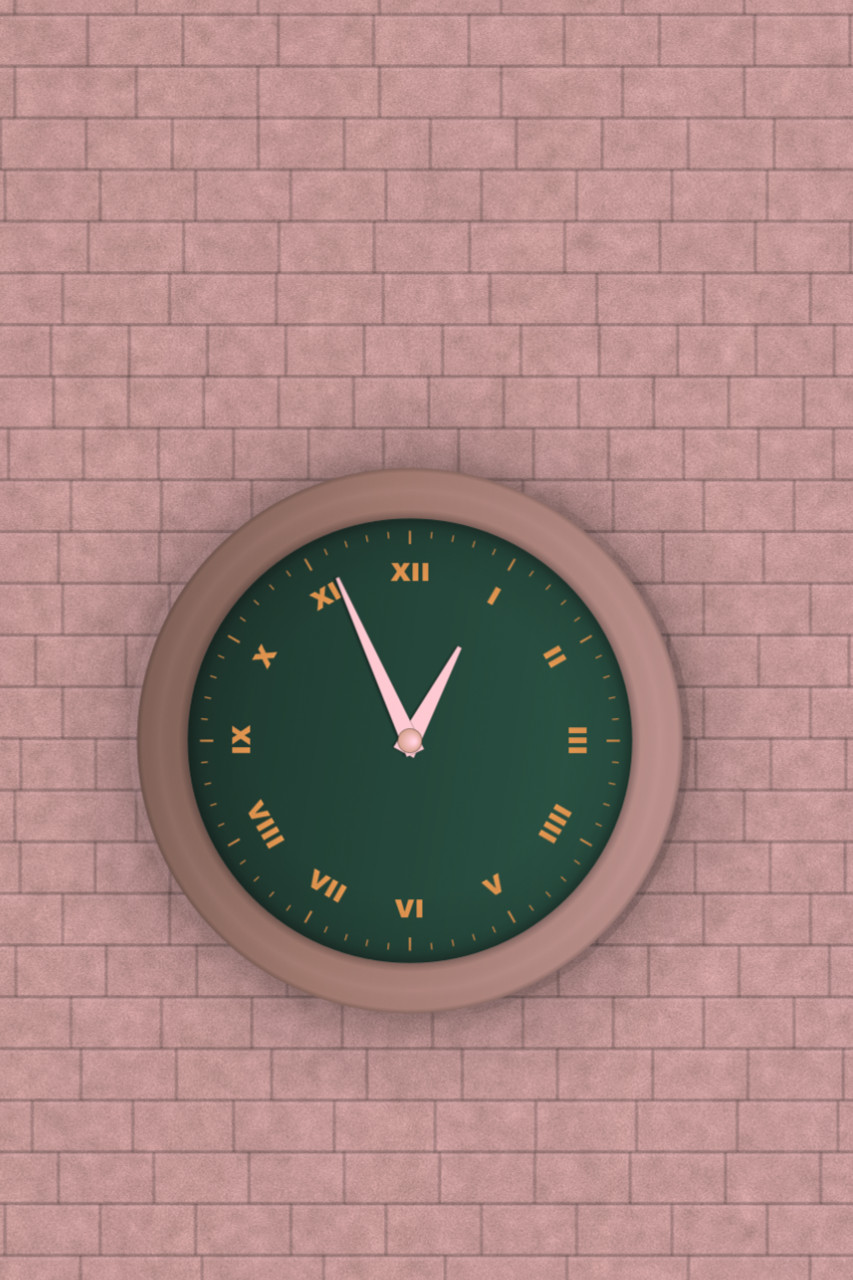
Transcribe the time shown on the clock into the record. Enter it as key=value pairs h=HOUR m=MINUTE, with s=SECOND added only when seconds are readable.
h=12 m=56
